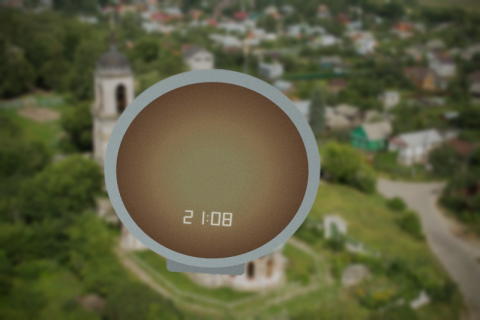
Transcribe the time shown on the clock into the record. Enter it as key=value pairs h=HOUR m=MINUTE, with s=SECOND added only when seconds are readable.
h=21 m=8
